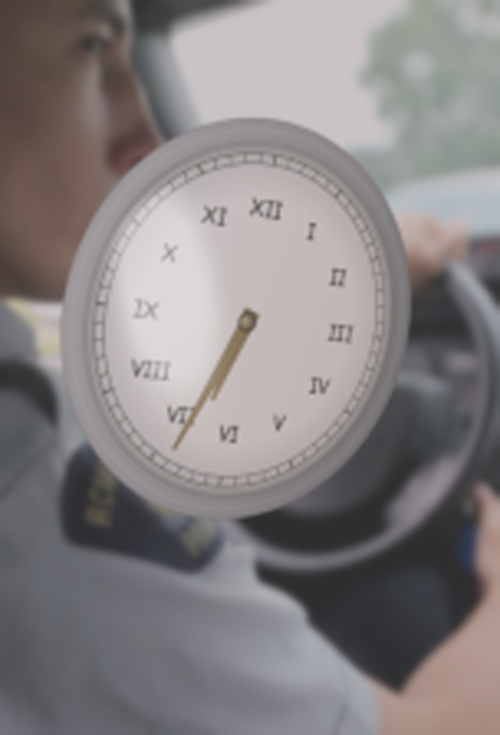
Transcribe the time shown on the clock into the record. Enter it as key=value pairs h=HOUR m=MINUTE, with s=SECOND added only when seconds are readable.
h=6 m=34
